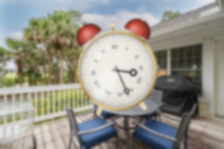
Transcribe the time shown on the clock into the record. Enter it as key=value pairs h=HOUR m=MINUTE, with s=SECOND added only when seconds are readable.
h=3 m=27
